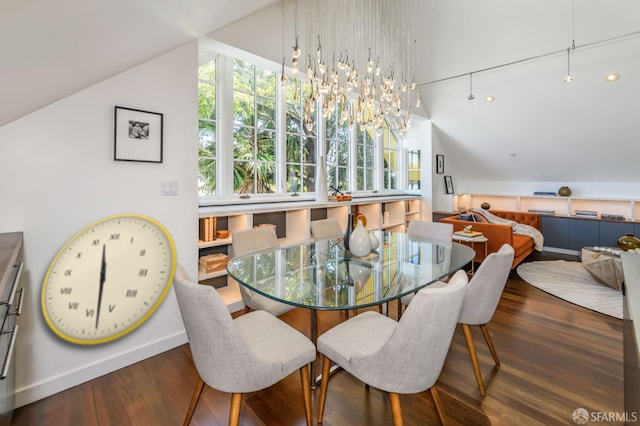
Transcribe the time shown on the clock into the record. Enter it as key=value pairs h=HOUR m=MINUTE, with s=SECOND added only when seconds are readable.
h=11 m=28
